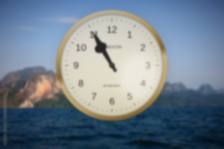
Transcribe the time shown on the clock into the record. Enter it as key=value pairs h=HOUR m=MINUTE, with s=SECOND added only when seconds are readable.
h=10 m=55
